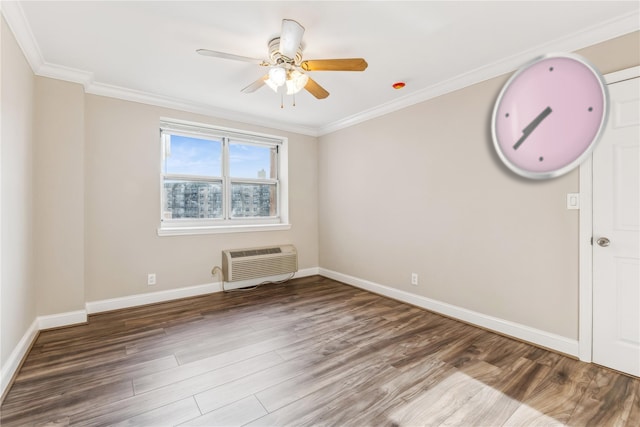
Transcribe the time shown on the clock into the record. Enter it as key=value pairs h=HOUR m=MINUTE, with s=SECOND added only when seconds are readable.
h=7 m=37
